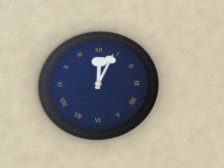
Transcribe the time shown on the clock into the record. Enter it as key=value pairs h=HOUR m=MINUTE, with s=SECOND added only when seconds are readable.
h=12 m=4
